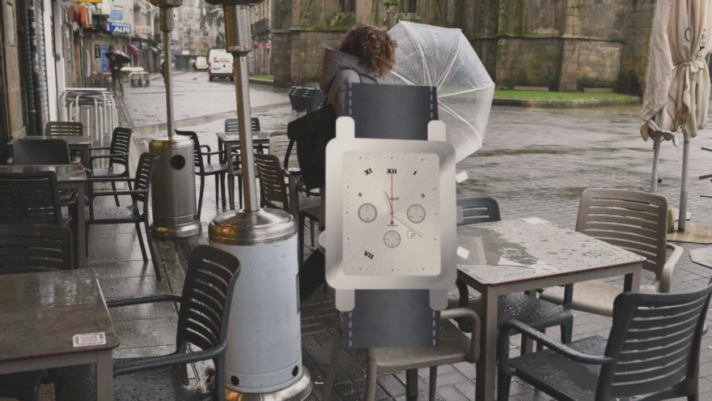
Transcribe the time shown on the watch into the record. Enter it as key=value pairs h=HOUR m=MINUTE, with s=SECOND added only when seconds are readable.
h=11 m=21
